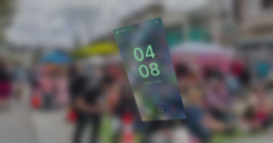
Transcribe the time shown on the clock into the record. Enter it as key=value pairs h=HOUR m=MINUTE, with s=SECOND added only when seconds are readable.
h=4 m=8
